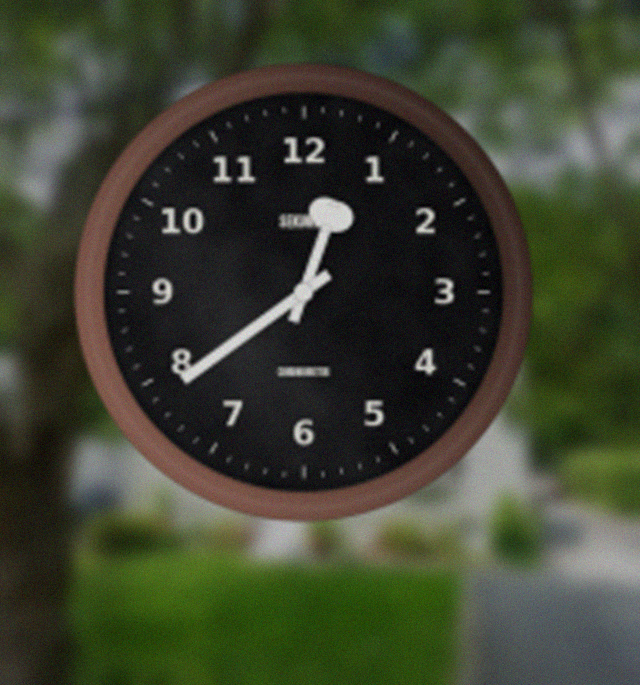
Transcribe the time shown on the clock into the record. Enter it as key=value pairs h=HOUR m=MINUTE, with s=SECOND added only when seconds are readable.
h=12 m=39
